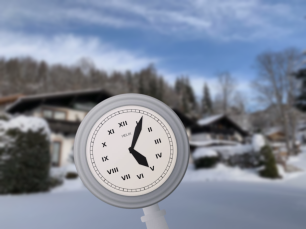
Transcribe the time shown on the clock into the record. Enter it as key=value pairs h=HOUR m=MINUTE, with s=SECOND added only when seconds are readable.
h=5 m=6
